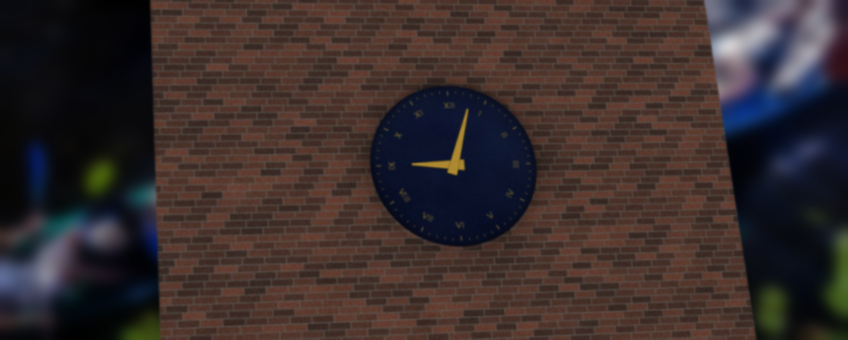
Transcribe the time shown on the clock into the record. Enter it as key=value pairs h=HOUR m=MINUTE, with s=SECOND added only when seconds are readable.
h=9 m=3
